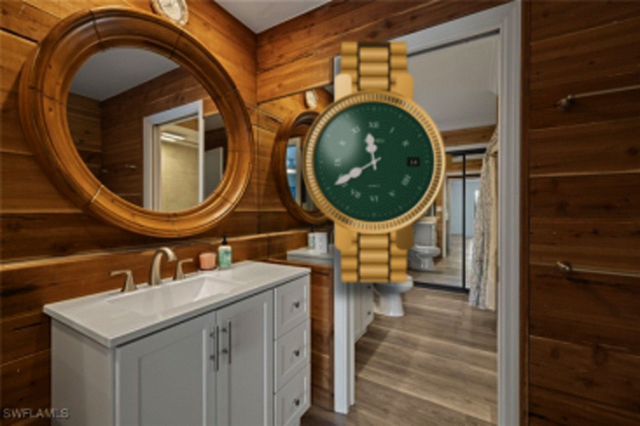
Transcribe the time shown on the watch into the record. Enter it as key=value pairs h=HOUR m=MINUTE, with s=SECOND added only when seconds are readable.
h=11 m=40
